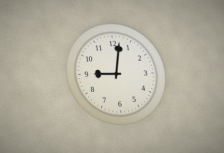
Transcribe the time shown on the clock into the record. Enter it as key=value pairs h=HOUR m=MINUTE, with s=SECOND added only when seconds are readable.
h=9 m=2
